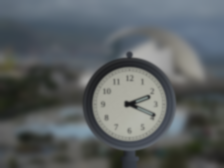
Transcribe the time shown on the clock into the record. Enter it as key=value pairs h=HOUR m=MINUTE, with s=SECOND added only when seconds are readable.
h=2 m=19
